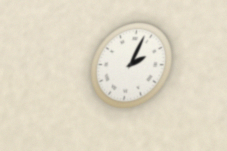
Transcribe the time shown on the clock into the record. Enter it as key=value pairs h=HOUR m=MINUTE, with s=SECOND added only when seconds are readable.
h=2 m=3
